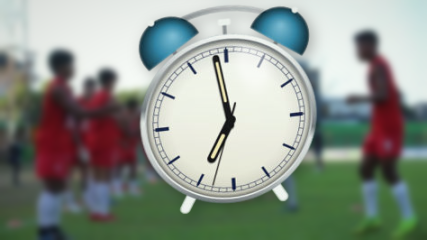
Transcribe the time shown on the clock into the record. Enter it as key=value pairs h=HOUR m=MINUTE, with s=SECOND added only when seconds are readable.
h=6 m=58 s=33
